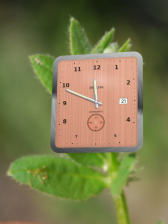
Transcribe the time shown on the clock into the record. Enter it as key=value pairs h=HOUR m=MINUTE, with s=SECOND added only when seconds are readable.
h=11 m=49
